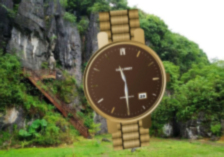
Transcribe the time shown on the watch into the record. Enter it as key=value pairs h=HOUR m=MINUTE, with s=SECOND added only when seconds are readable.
h=11 m=30
